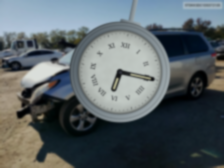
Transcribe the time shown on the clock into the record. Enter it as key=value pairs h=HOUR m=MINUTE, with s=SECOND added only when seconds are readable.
h=6 m=15
